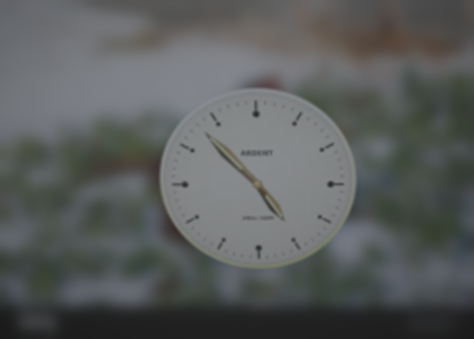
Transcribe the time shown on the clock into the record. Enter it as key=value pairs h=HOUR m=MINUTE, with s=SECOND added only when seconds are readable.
h=4 m=53
